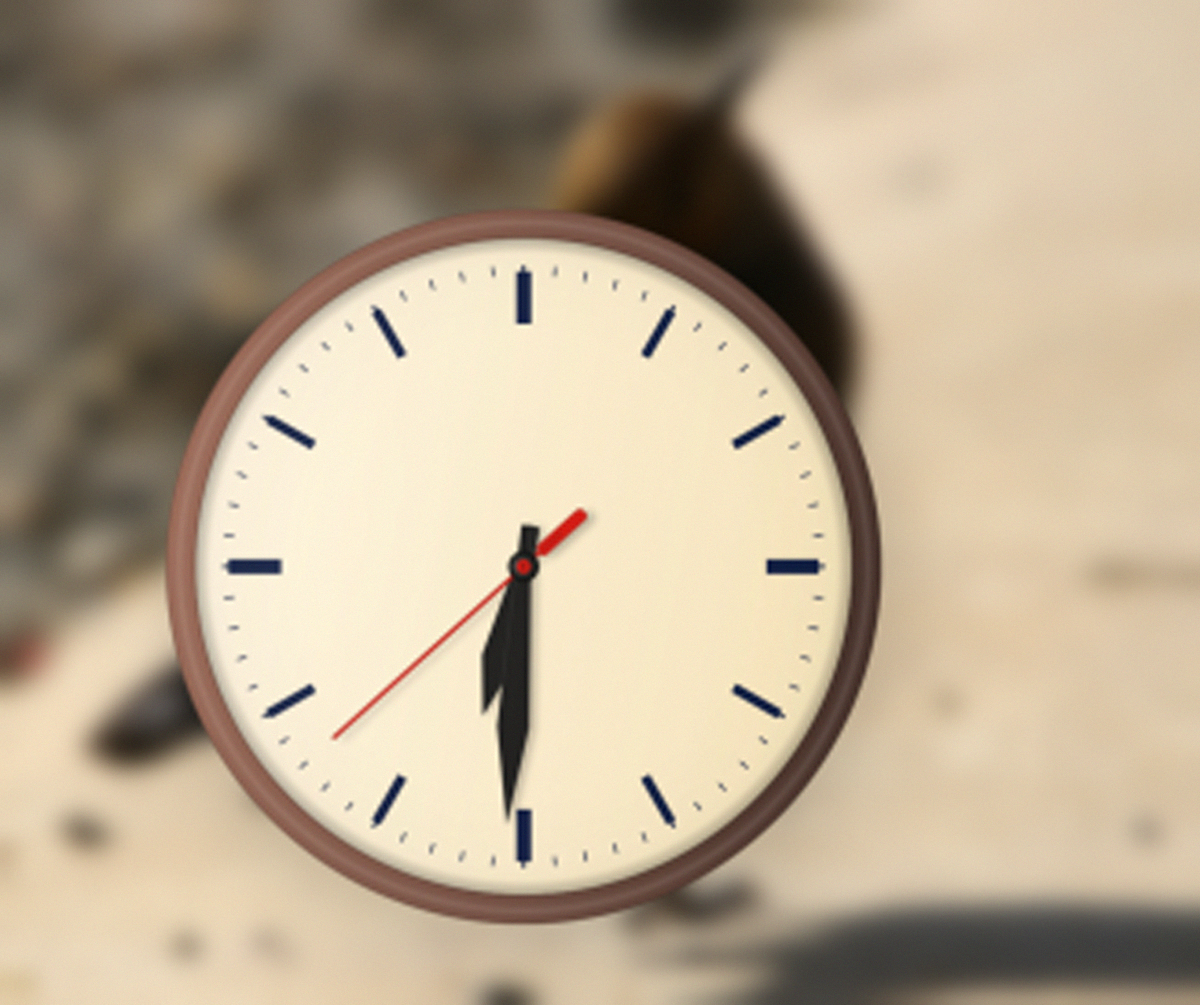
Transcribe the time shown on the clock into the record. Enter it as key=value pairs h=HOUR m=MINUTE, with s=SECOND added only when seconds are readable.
h=6 m=30 s=38
